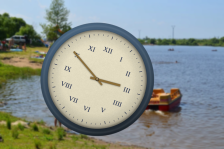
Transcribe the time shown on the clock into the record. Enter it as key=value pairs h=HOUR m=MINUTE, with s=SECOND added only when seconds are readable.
h=2 m=50
